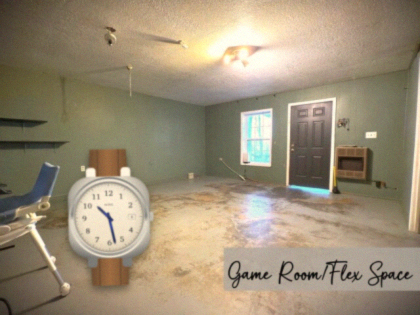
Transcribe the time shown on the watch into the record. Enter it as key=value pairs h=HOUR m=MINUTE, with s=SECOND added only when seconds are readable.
h=10 m=28
